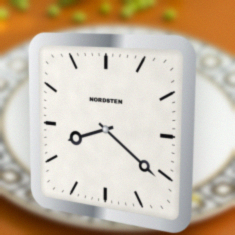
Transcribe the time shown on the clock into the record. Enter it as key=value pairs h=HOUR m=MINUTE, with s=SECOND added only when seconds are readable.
h=8 m=21
